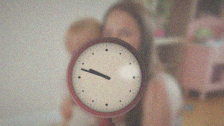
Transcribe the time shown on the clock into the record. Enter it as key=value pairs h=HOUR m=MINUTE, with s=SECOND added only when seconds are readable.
h=9 m=48
